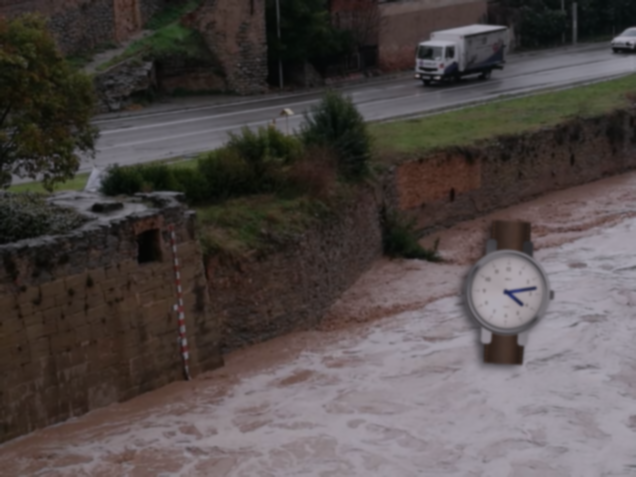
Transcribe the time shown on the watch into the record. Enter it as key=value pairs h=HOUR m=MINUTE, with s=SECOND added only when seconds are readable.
h=4 m=13
